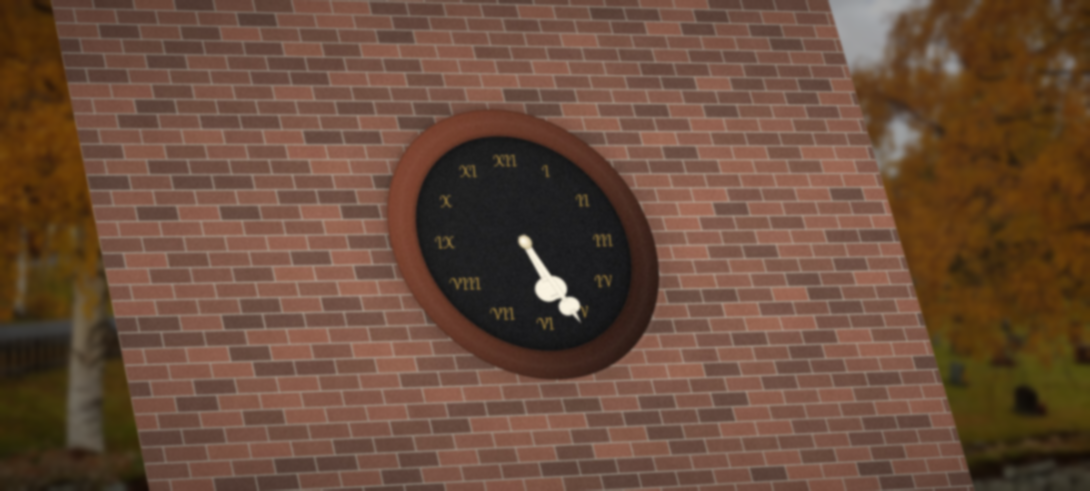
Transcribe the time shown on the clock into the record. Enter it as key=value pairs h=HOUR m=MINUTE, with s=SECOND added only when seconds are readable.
h=5 m=26
